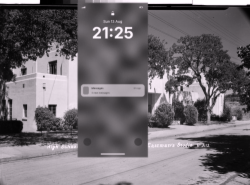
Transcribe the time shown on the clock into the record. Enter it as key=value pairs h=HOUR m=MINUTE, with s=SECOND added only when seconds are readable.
h=21 m=25
